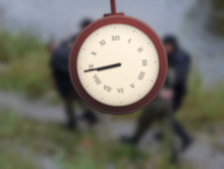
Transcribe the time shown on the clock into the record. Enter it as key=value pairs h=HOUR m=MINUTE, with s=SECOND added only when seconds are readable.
h=8 m=44
